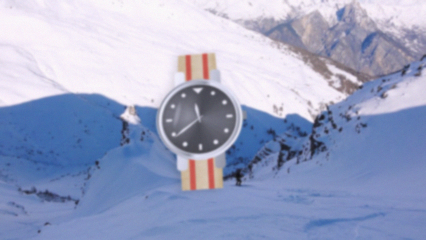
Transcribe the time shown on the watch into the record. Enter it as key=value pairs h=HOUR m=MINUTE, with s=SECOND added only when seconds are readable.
h=11 m=39
